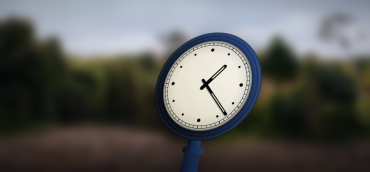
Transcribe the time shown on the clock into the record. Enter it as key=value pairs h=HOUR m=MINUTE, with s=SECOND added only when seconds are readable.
h=1 m=23
